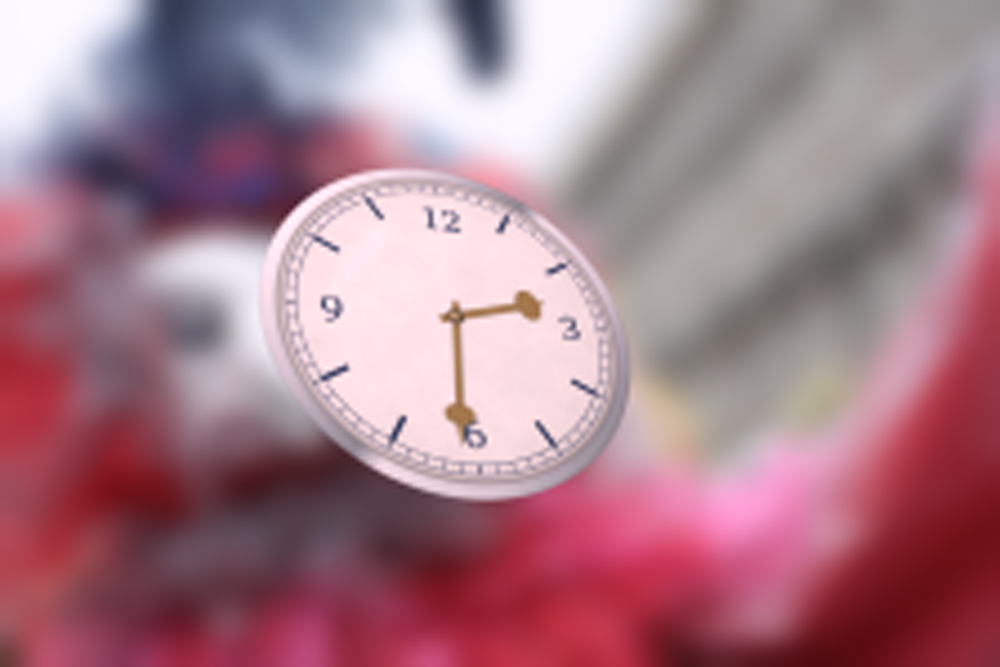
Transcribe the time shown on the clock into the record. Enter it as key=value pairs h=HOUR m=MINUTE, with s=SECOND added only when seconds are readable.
h=2 m=31
